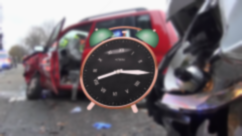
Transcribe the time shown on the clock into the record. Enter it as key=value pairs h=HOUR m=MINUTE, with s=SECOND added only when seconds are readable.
h=8 m=15
